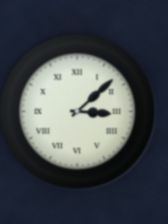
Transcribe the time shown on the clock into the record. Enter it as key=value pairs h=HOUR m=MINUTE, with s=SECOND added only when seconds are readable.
h=3 m=8
